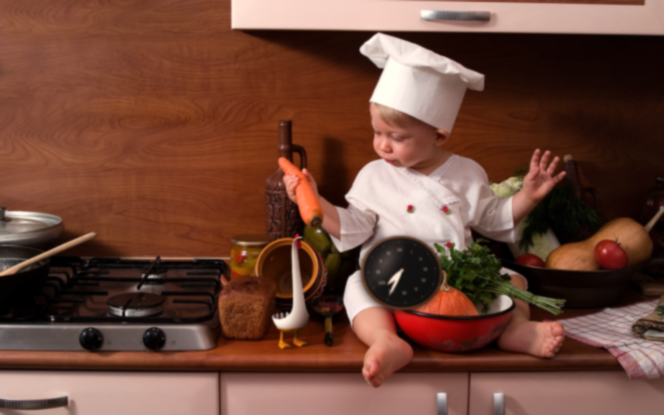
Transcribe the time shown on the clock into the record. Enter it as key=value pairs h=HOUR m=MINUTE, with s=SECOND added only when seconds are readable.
h=7 m=35
